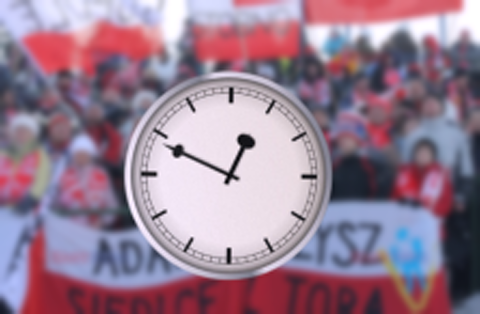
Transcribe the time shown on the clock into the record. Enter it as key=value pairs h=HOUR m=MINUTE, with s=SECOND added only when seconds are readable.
h=12 m=49
